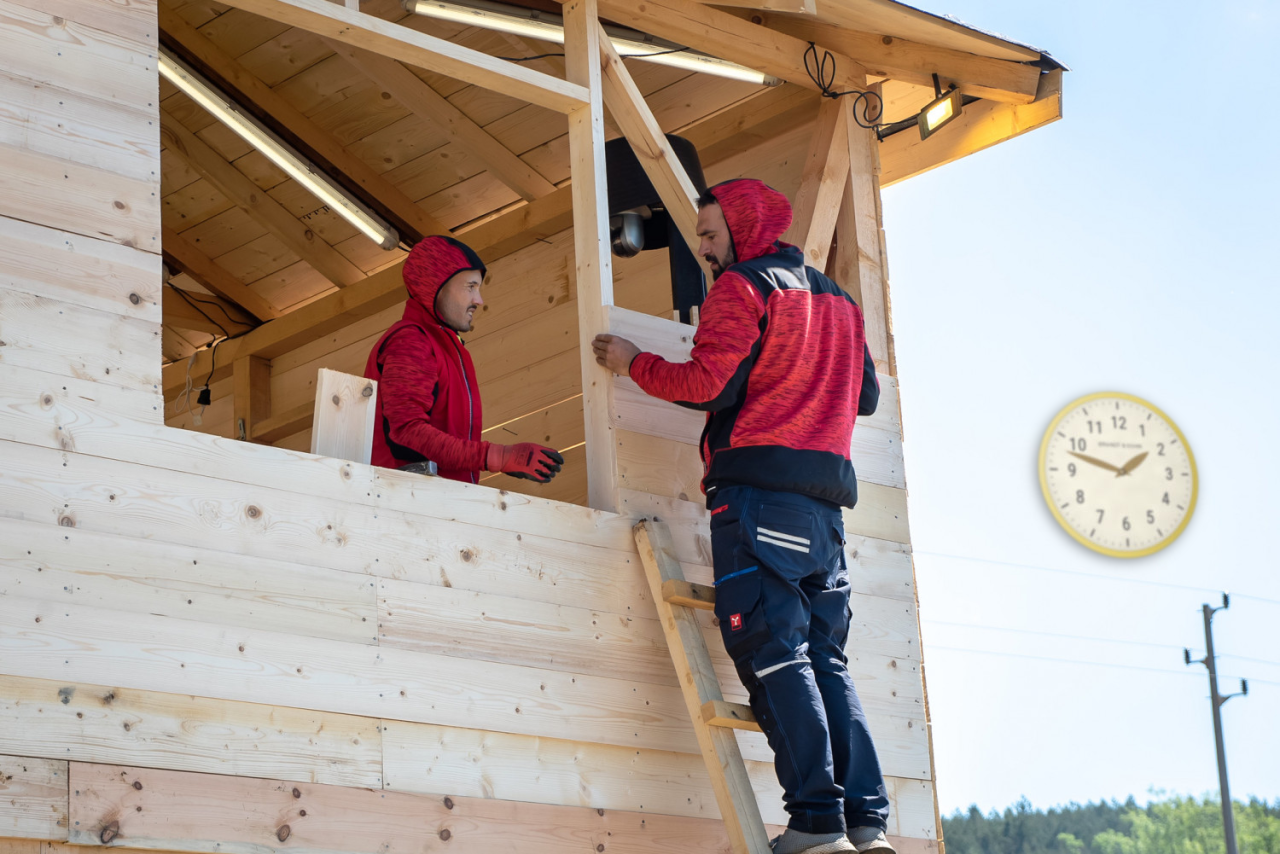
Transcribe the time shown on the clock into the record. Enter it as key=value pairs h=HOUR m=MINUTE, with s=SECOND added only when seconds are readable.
h=1 m=48
